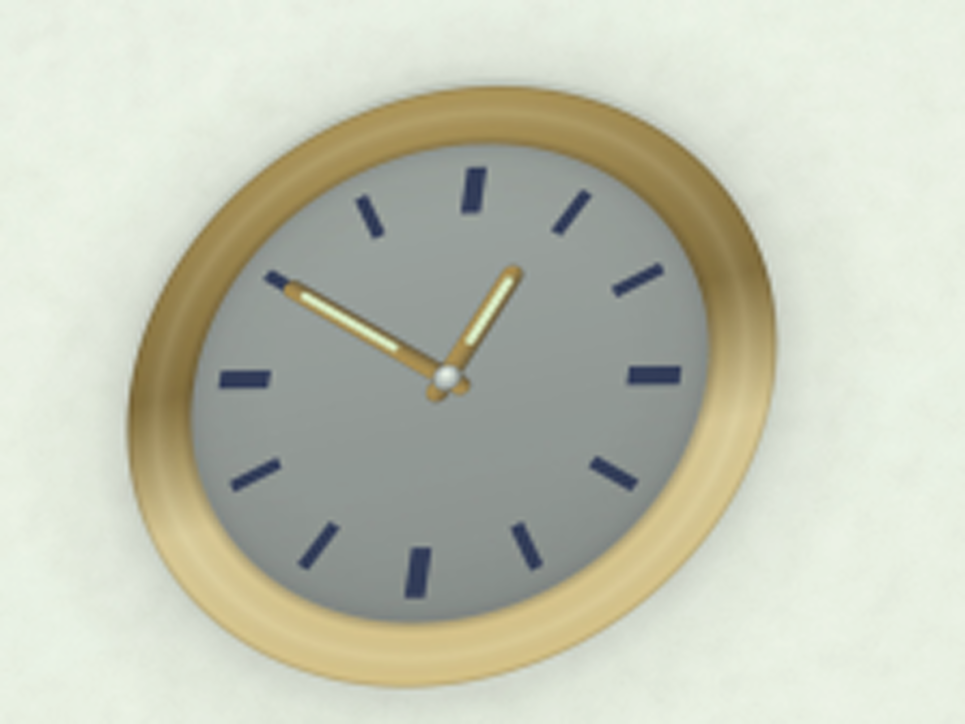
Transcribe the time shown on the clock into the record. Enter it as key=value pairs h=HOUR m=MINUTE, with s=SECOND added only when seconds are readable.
h=12 m=50
